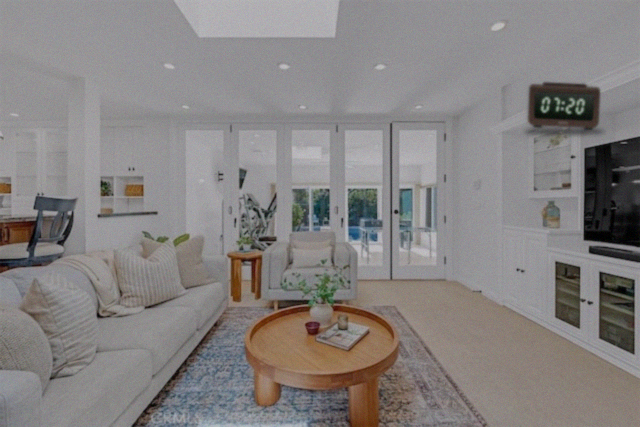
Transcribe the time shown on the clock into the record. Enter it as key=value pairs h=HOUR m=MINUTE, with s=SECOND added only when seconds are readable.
h=7 m=20
